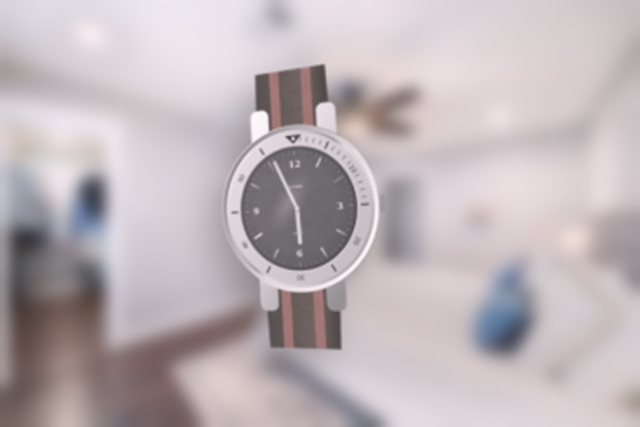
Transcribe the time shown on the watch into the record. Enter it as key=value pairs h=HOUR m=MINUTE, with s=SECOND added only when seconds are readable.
h=5 m=56
